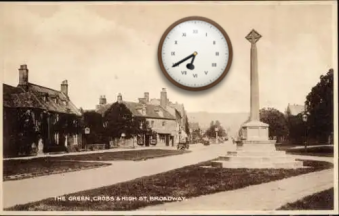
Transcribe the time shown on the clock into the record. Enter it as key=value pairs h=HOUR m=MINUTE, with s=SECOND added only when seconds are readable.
h=6 m=40
